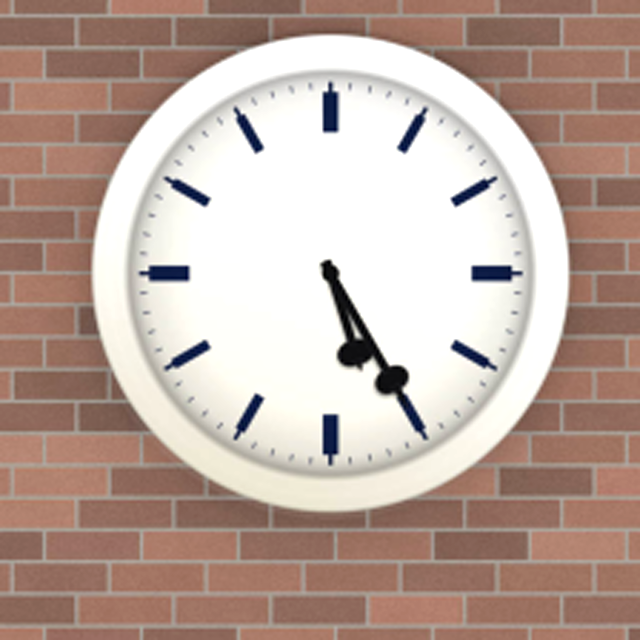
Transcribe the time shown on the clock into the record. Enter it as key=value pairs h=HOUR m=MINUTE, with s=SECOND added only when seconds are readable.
h=5 m=25
